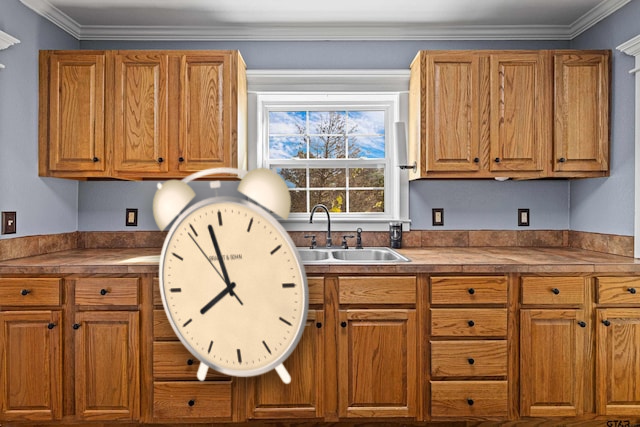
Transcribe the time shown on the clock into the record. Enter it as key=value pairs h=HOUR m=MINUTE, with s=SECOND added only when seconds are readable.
h=7 m=57 s=54
